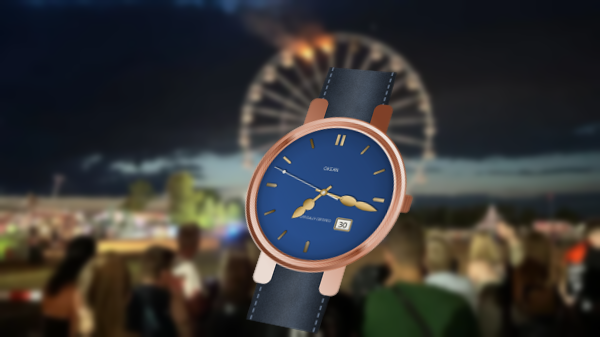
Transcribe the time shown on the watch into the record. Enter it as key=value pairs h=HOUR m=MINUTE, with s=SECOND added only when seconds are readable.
h=7 m=16 s=48
